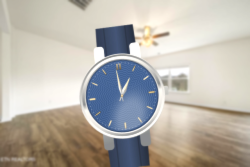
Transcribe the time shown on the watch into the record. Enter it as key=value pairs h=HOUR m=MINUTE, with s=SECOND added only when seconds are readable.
h=12 m=59
